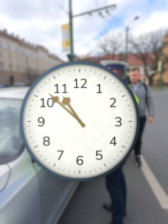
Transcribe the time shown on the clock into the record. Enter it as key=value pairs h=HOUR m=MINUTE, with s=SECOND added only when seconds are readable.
h=10 m=52
